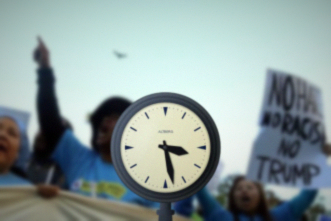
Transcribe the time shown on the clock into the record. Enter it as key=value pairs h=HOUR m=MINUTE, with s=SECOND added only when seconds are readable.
h=3 m=28
